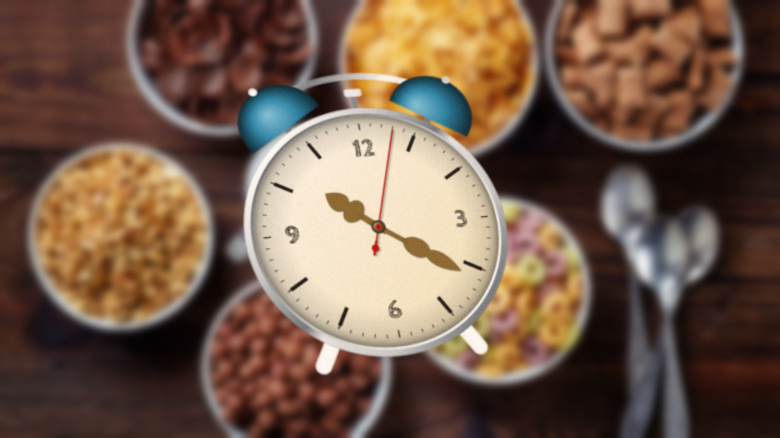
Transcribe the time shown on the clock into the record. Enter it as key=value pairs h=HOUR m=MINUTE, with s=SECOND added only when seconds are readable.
h=10 m=21 s=3
